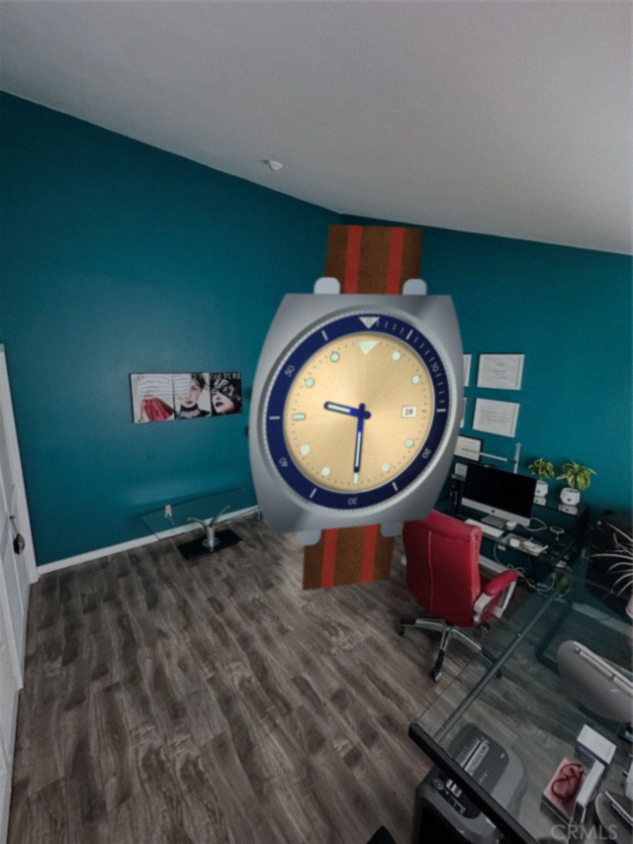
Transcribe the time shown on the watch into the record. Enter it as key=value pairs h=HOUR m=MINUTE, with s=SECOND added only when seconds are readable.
h=9 m=30
